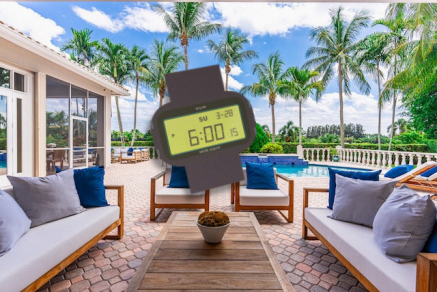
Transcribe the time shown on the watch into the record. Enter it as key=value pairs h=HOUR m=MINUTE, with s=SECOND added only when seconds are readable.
h=6 m=0 s=15
